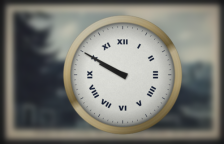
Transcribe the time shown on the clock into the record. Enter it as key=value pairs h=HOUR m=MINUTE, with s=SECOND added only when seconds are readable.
h=9 m=50
